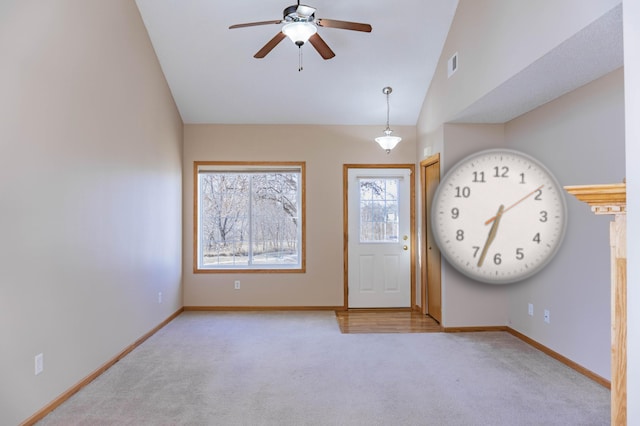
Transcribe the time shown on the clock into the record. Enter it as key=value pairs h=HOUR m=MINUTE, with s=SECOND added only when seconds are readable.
h=6 m=33 s=9
